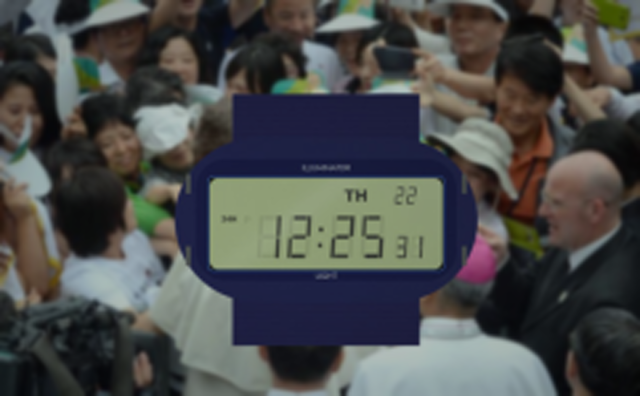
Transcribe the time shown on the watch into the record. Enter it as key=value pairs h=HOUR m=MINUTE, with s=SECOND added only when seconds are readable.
h=12 m=25 s=31
